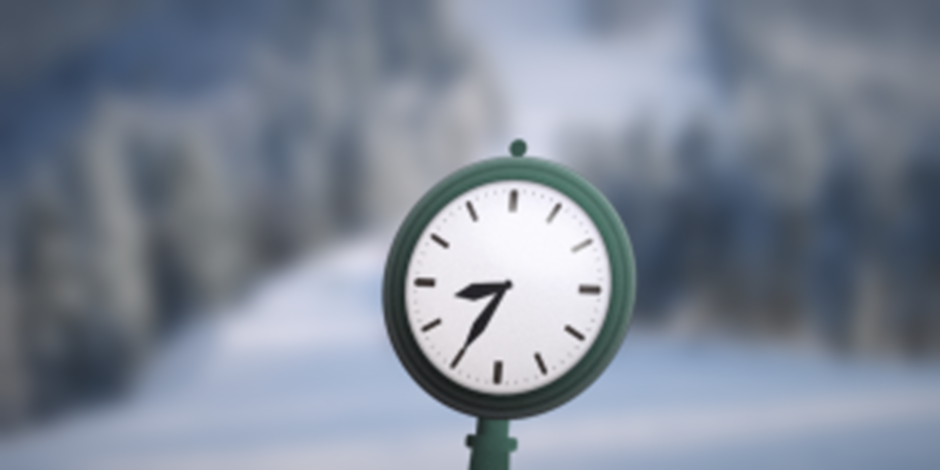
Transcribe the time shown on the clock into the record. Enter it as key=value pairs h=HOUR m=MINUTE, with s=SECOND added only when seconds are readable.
h=8 m=35
